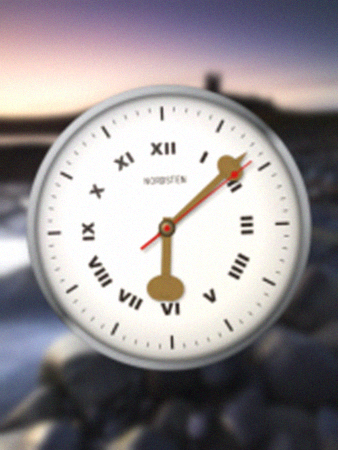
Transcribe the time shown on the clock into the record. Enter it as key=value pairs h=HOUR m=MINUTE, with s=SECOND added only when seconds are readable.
h=6 m=8 s=9
